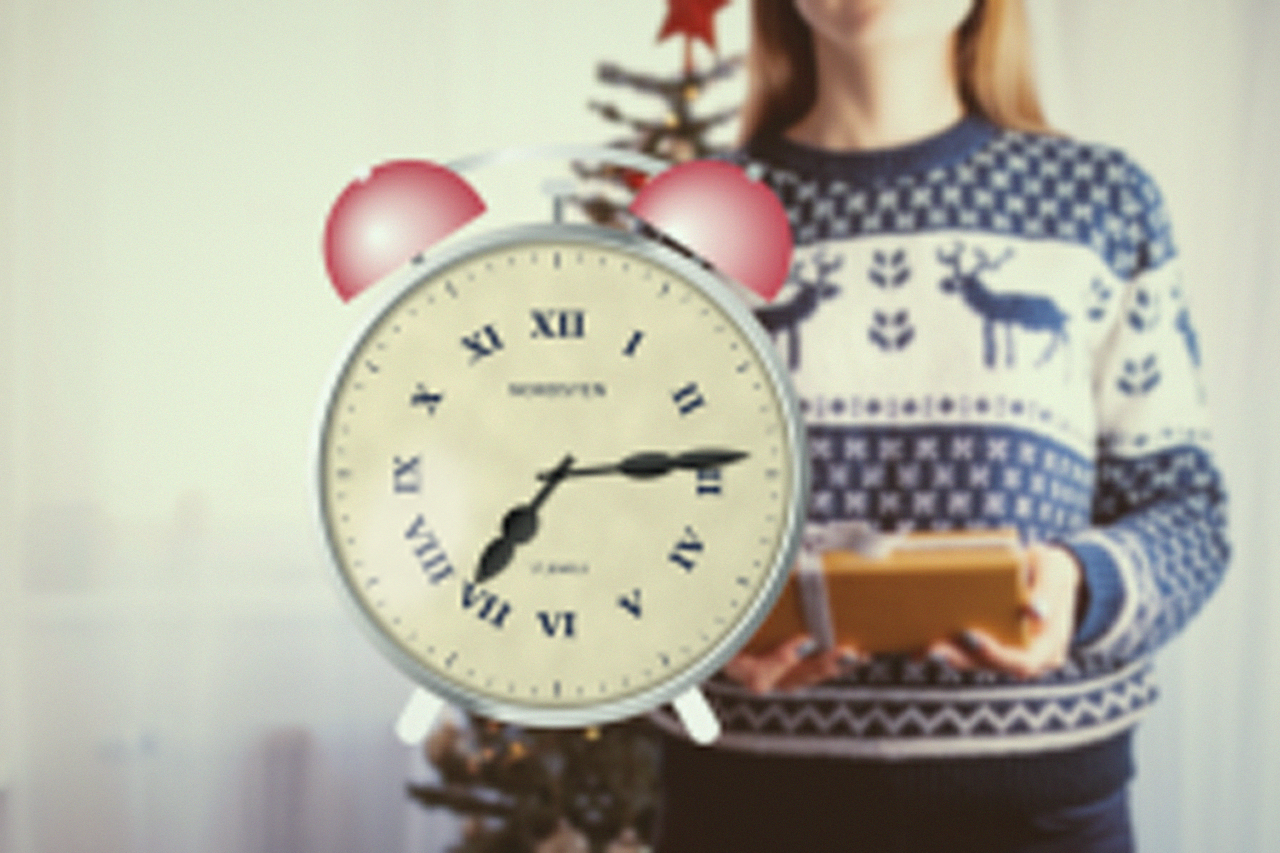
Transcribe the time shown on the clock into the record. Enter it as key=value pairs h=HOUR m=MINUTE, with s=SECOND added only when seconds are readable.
h=7 m=14
